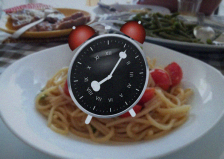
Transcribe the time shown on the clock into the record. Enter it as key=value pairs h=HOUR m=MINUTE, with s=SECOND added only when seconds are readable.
h=8 m=6
